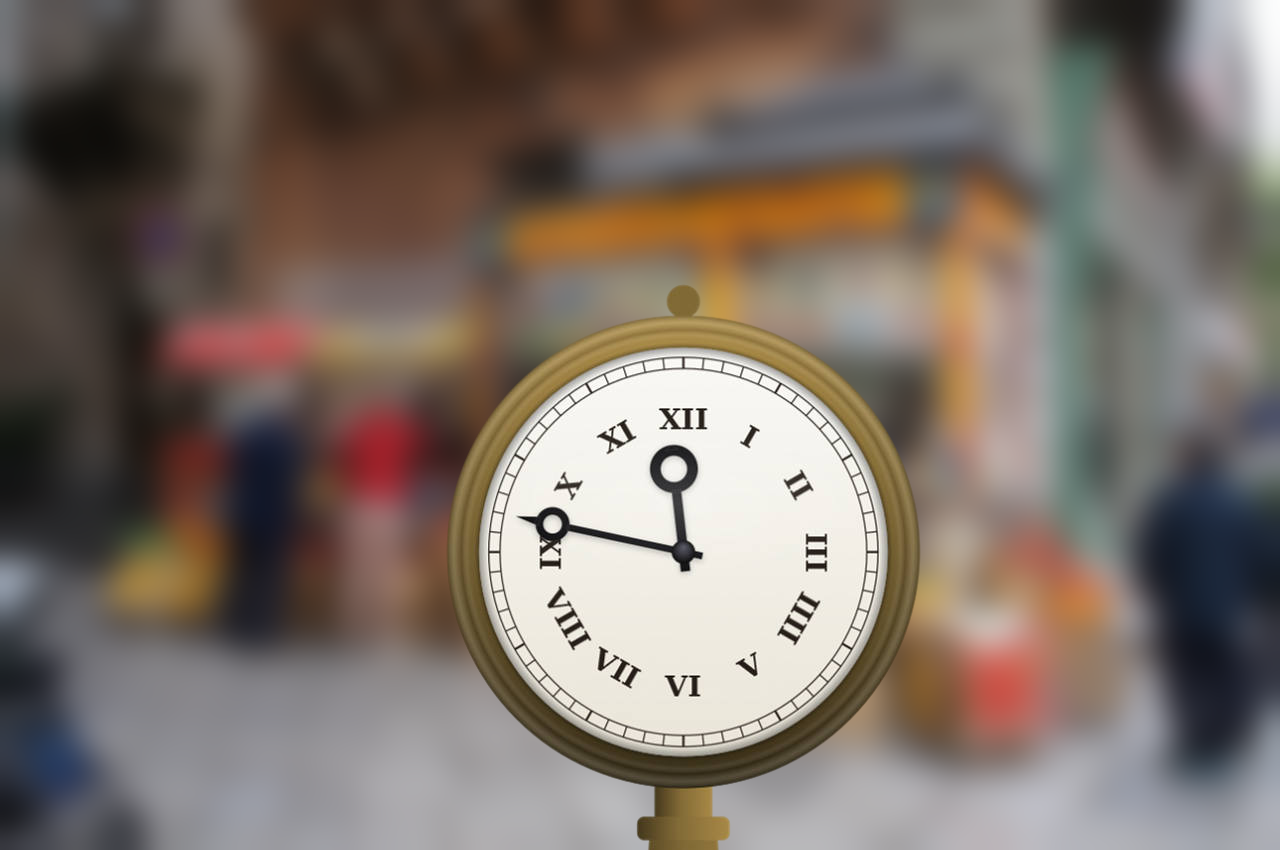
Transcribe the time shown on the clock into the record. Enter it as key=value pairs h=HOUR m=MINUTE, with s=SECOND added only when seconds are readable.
h=11 m=47
